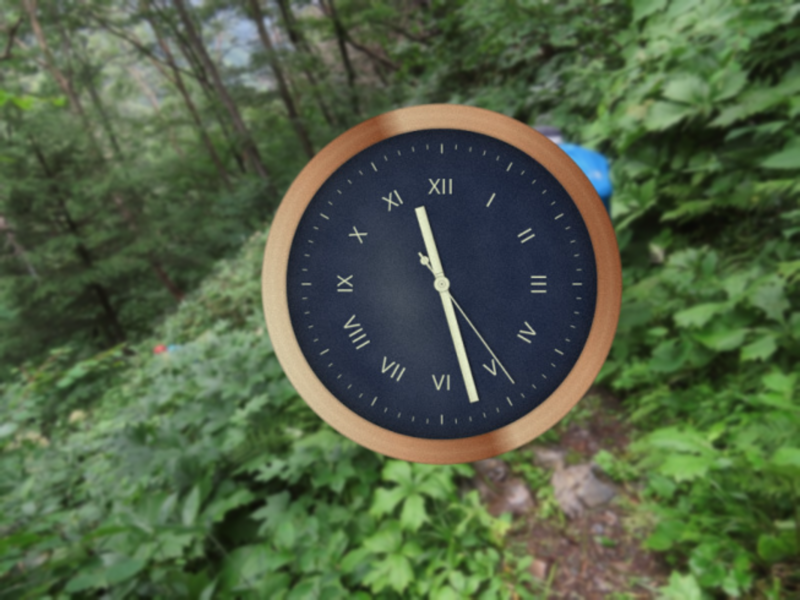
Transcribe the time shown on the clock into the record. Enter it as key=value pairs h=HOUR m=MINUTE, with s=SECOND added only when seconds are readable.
h=11 m=27 s=24
